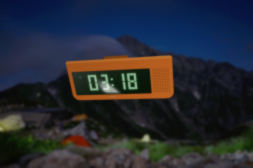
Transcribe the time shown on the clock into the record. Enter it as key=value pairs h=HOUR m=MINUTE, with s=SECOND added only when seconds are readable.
h=3 m=18
